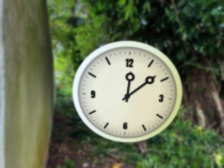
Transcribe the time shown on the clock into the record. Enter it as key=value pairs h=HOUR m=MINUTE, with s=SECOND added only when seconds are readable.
h=12 m=8
